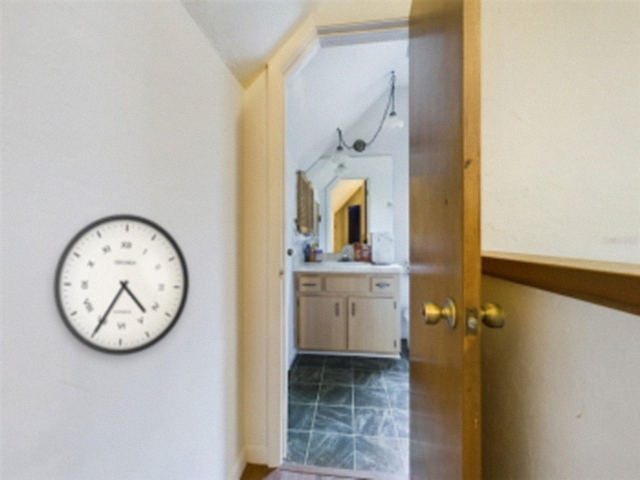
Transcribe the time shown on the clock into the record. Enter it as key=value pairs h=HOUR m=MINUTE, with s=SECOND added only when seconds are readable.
h=4 m=35
